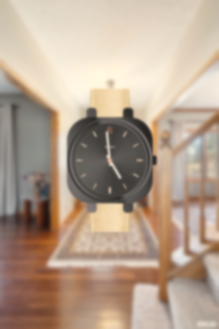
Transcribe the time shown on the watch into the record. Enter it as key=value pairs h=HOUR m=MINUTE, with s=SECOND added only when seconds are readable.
h=4 m=59
